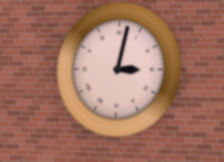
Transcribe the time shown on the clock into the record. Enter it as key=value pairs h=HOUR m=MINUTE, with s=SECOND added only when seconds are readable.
h=3 m=2
